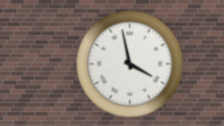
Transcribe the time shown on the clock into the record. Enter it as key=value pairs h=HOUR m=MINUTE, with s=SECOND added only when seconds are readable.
h=3 m=58
